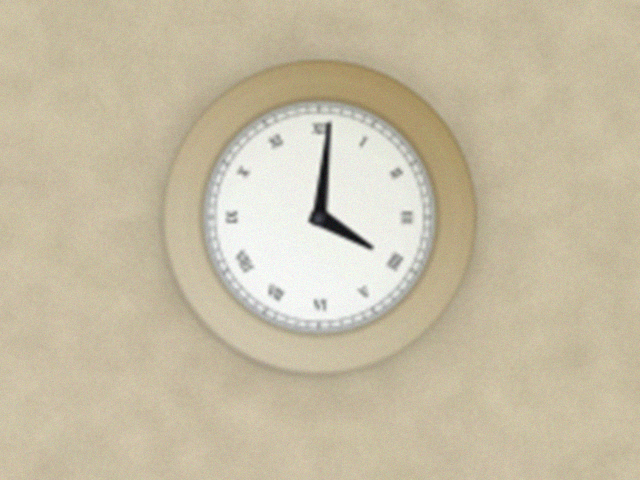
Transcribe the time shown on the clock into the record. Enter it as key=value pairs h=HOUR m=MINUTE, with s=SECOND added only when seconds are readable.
h=4 m=1
